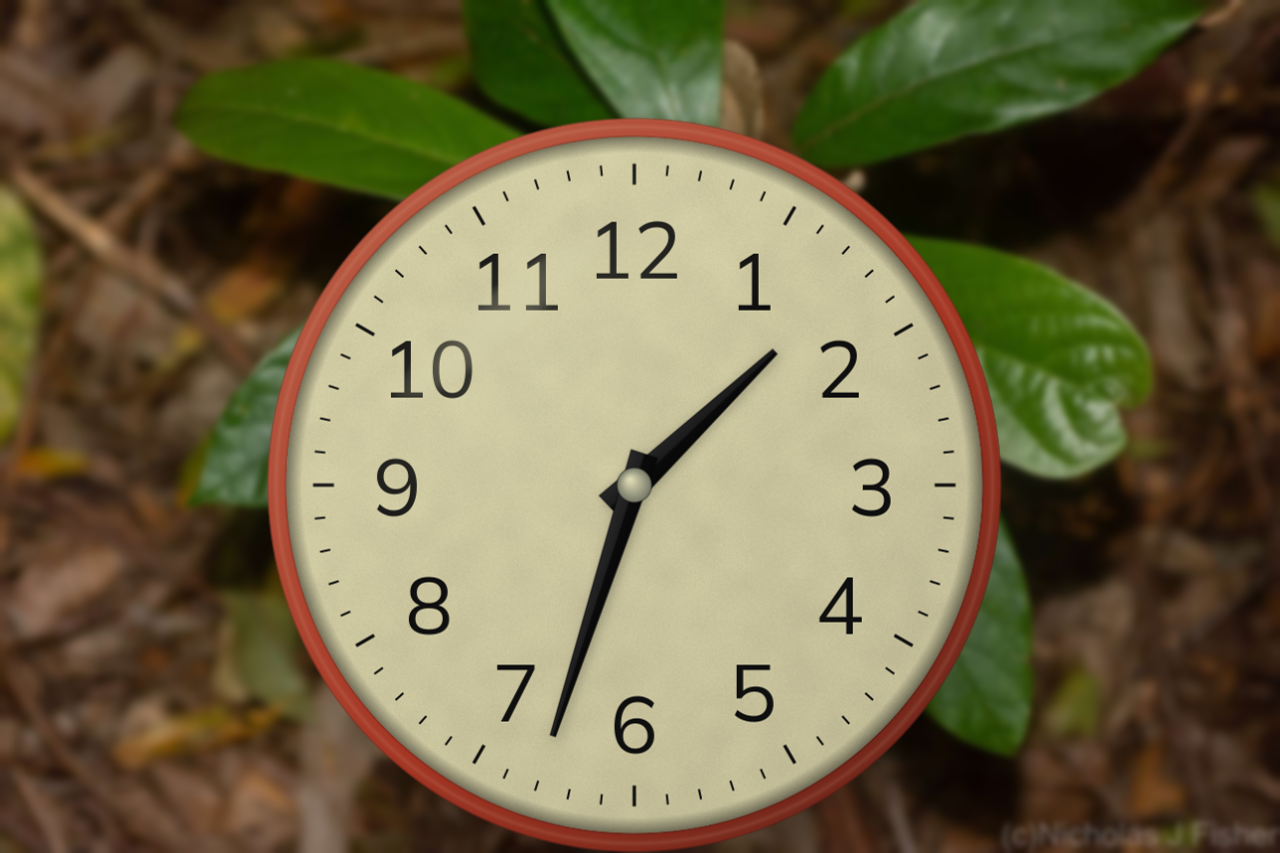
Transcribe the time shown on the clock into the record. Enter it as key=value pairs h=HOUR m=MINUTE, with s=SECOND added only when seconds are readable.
h=1 m=33
